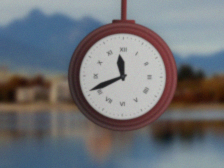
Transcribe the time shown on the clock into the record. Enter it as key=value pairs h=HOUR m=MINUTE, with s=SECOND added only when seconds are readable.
h=11 m=41
